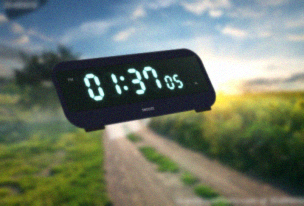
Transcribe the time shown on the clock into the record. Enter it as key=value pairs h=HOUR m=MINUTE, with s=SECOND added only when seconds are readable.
h=1 m=37 s=5
